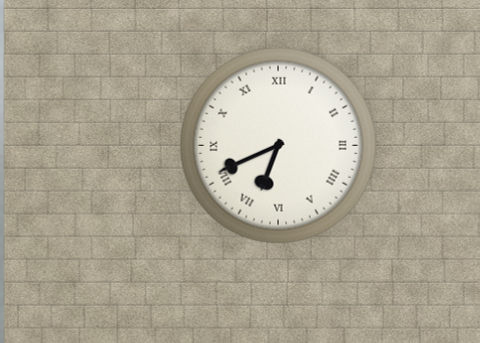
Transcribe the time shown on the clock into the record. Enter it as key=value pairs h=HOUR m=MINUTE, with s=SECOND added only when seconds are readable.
h=6 m=41
